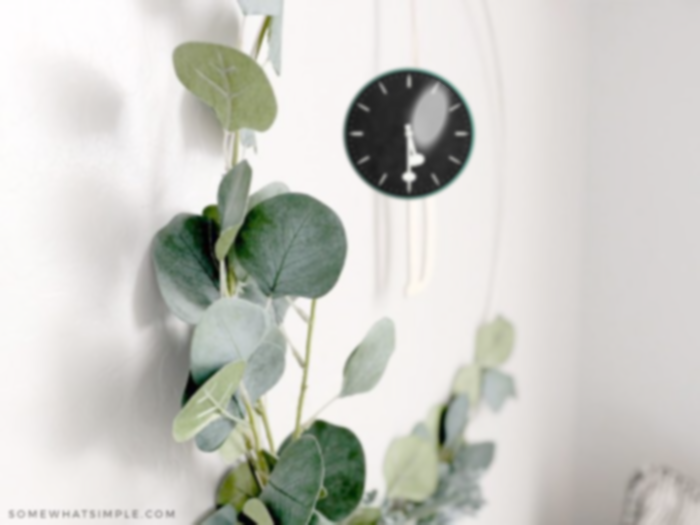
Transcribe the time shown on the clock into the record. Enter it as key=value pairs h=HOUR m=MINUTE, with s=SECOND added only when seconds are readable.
h=5 m=30
